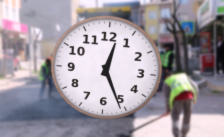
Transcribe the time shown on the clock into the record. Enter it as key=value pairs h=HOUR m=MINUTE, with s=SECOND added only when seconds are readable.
h=12 m=26
